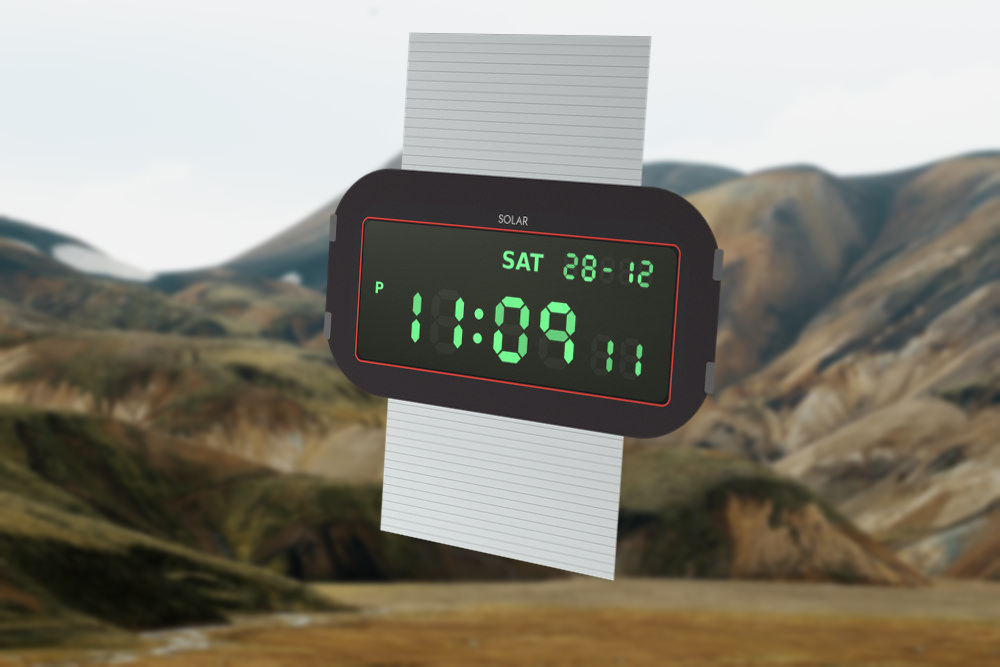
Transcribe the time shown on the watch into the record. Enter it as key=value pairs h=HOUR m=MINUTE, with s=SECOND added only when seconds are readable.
h=11 m=9 s=11
